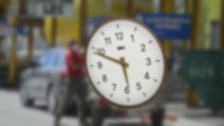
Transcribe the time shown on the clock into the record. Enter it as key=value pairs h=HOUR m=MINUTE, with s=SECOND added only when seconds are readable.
h=5 m=49
